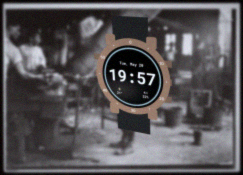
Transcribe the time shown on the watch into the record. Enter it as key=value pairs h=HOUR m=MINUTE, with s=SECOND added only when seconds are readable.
h=19 m=57
